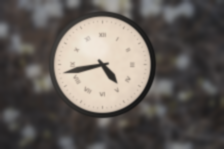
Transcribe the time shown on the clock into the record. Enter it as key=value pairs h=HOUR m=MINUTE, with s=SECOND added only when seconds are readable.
h=4 m=43
